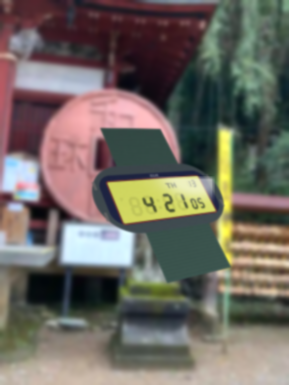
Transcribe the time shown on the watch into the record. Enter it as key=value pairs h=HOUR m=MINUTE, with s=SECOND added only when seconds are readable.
h=4 m=21 s=5
